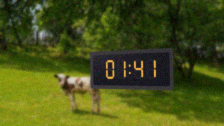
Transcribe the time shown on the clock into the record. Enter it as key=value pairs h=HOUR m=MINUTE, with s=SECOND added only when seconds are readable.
h=1 m=41
